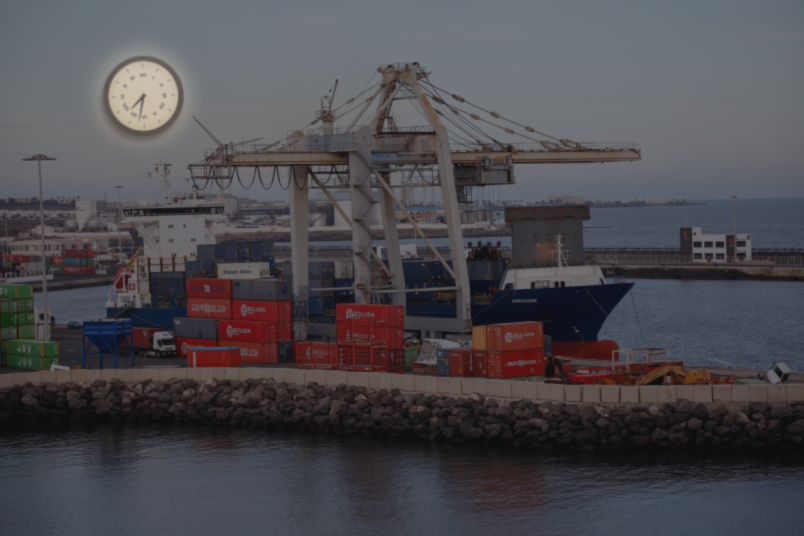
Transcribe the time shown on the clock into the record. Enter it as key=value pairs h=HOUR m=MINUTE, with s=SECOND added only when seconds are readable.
h=7 m=32
